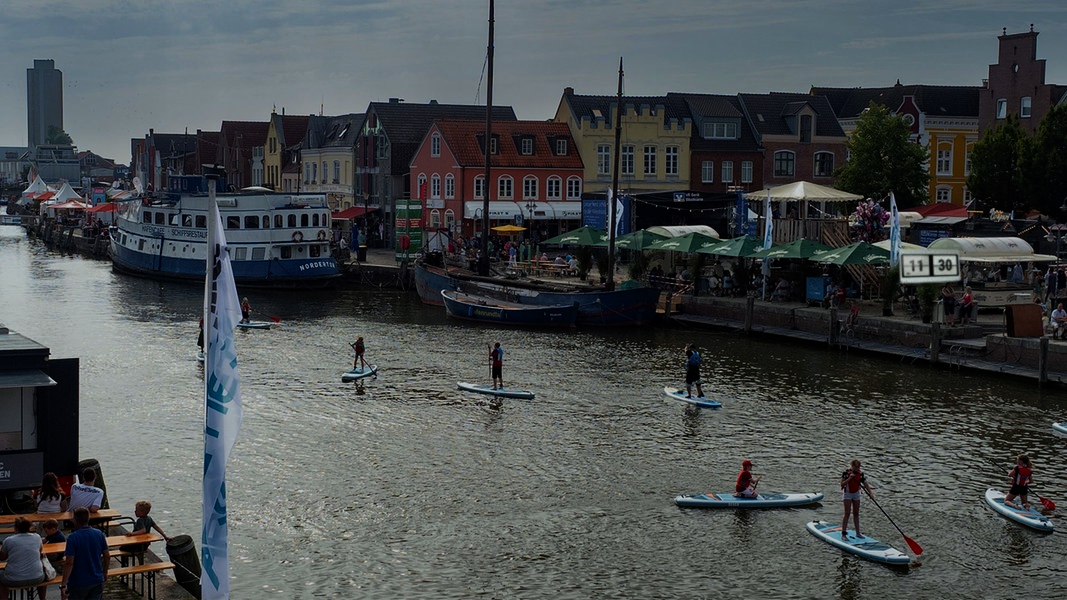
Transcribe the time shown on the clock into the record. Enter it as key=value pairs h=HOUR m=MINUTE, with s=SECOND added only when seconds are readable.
h=11 m=30
